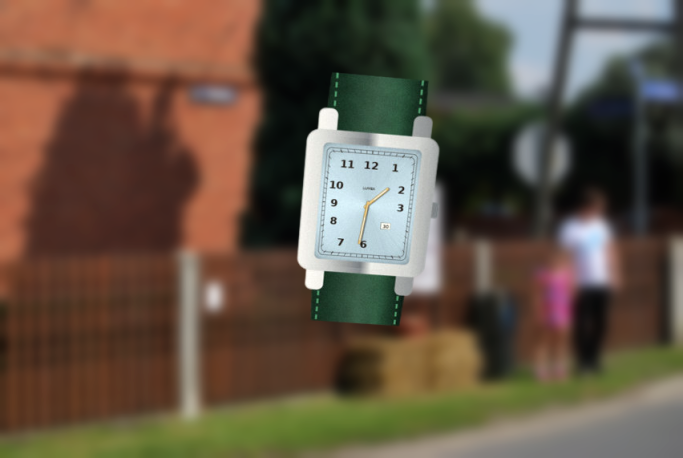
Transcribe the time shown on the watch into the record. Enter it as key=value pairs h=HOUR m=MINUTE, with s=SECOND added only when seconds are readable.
h=1 m=31
